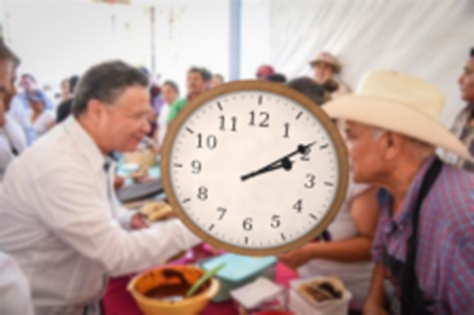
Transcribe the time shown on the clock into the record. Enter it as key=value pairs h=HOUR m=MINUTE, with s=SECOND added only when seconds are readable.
h=2 m=9
